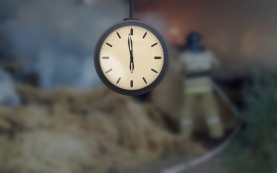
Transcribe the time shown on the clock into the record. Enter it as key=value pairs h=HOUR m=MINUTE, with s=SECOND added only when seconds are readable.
h=5 m=59
